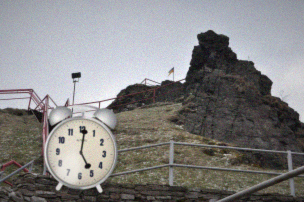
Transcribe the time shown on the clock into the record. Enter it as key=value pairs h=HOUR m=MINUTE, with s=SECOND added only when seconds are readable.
h=5 m=1
